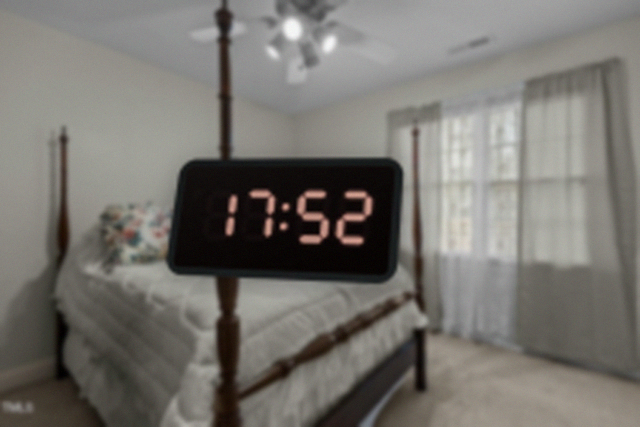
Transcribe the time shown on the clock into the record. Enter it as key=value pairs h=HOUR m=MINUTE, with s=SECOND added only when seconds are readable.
h=17 m=52
